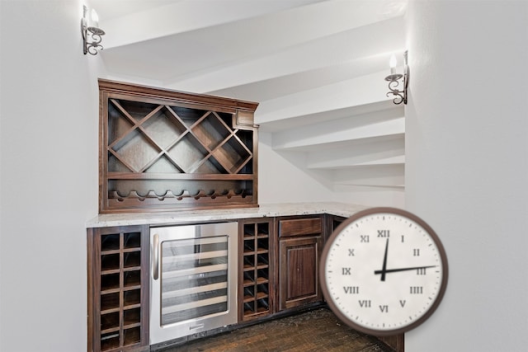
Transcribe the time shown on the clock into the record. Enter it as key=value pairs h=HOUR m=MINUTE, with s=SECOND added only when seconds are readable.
h=12 m=14
